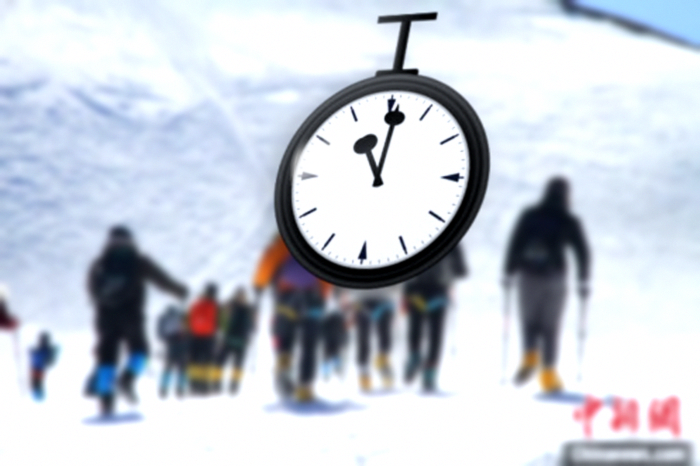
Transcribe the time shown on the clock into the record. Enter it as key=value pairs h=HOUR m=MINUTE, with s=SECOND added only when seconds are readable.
h=11 m=1
